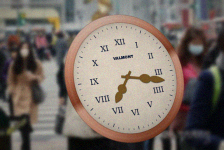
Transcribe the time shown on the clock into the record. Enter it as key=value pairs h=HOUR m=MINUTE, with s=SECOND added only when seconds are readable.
h=7 m=17
